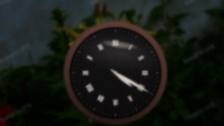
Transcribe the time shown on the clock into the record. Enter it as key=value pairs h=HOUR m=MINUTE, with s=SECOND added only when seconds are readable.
h=4 m=20
